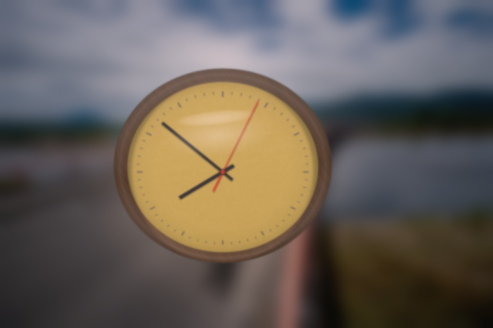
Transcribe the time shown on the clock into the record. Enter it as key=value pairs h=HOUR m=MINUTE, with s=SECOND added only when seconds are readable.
h=7 m=52 s=4
